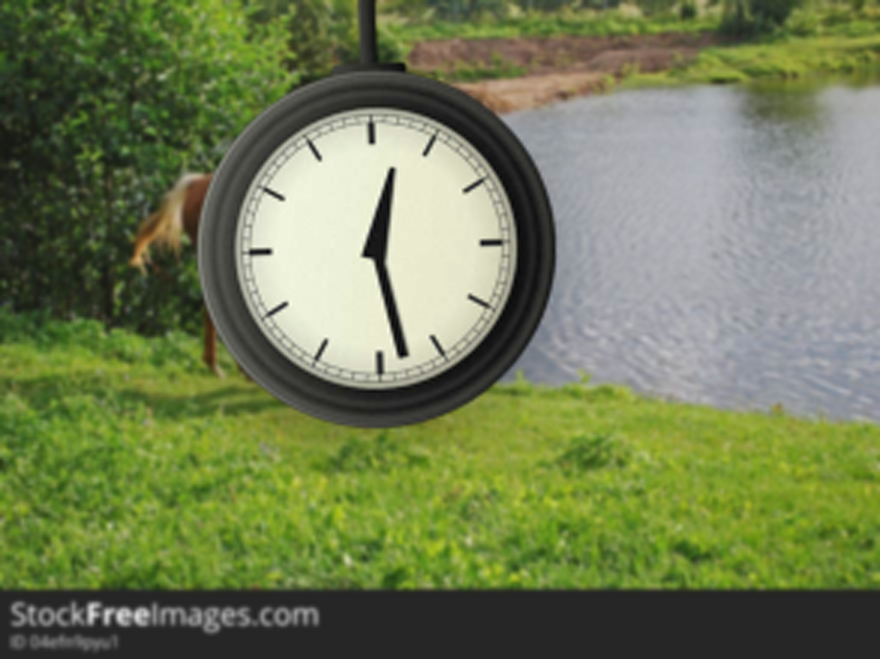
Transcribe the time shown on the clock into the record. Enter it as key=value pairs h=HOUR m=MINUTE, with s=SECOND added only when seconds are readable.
h=12 m=28
